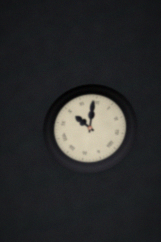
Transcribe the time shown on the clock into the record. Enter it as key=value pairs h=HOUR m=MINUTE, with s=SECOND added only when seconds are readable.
h=9 m=59
